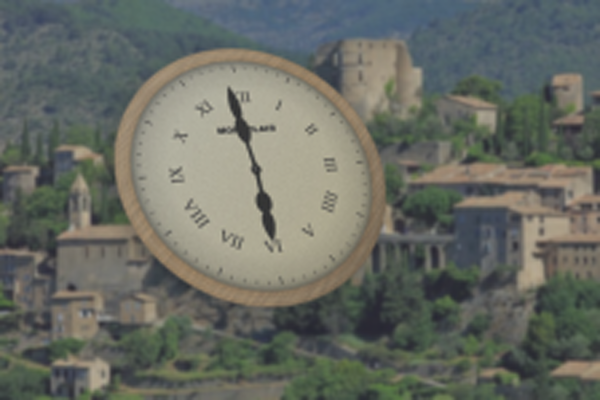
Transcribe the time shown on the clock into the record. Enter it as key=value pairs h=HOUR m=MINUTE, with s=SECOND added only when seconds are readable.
h=5 m=59
